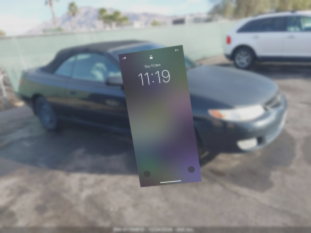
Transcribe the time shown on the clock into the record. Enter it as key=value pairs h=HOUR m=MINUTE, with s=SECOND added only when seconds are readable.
h=11 m=19
